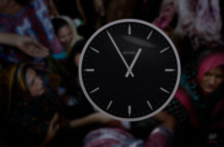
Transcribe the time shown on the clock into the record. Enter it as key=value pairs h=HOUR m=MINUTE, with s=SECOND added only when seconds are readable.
h=12 m=55
